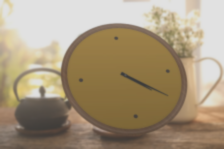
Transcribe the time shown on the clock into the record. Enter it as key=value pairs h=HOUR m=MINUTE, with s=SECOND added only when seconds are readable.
h=4 m=21
